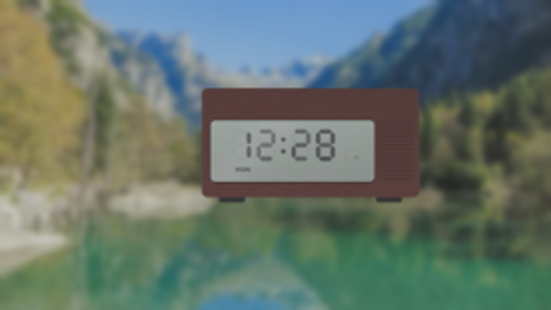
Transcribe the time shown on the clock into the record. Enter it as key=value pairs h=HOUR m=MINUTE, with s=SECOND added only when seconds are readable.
h=12 m=28
